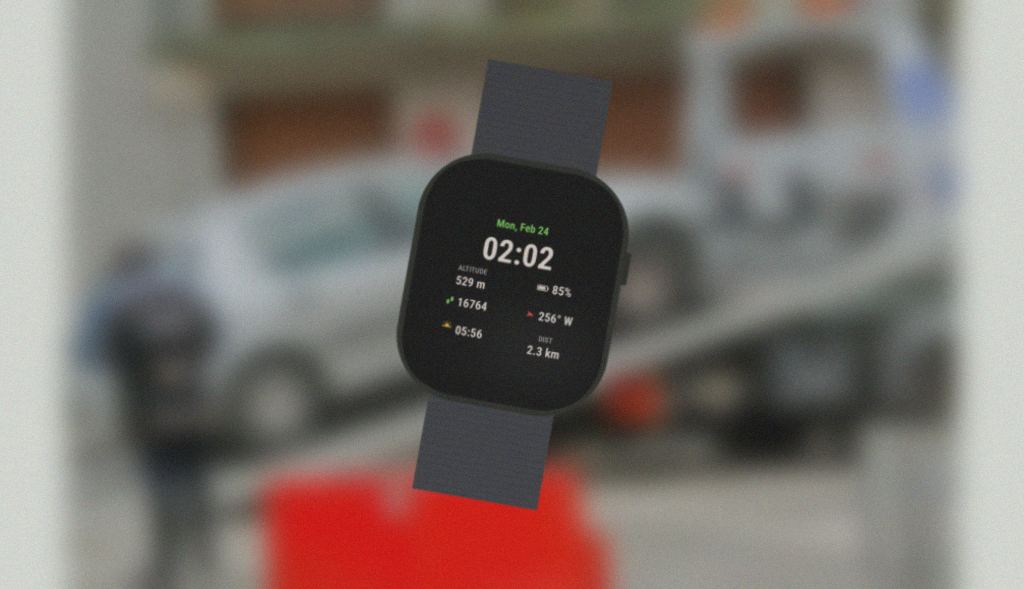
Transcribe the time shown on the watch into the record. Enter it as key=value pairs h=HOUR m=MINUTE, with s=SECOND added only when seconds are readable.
h=2 m=2
